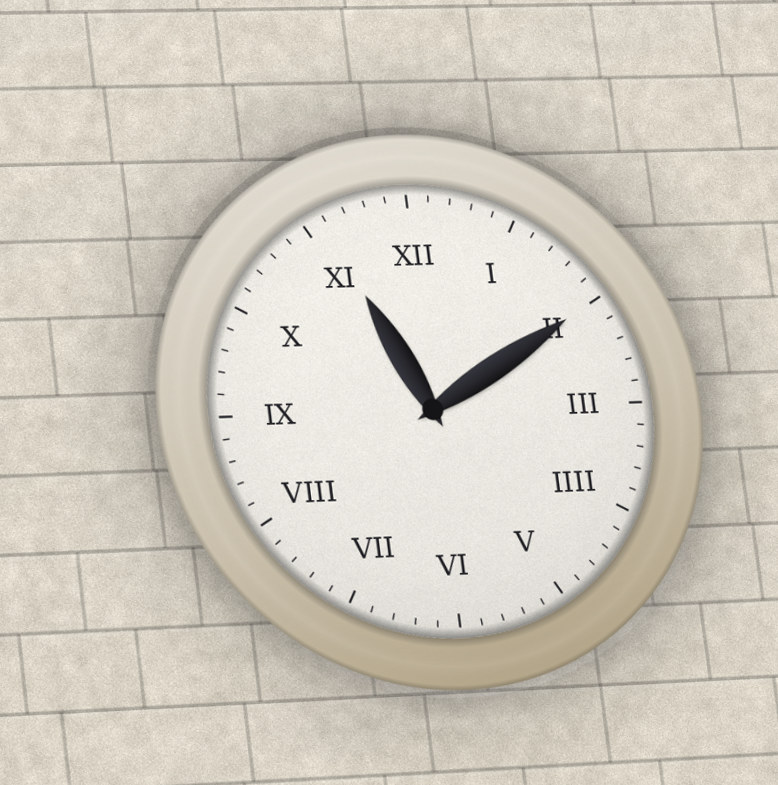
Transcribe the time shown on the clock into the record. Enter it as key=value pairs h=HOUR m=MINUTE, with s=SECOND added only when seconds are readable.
h=11 m=10
